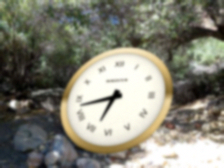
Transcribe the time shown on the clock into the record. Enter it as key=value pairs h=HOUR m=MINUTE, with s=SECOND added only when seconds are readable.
h=6 m=43
